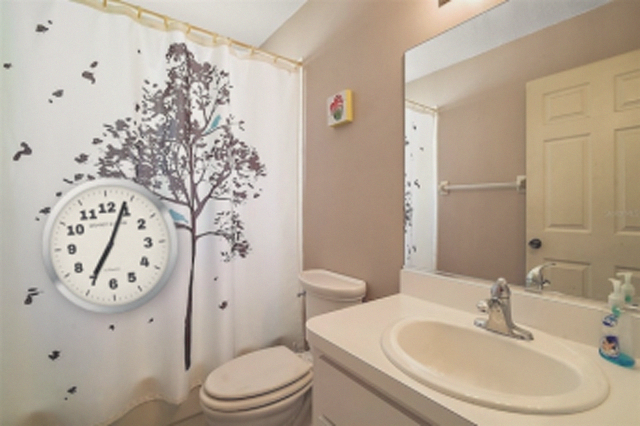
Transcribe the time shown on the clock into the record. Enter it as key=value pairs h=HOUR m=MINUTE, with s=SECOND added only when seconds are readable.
h=7 m=4
